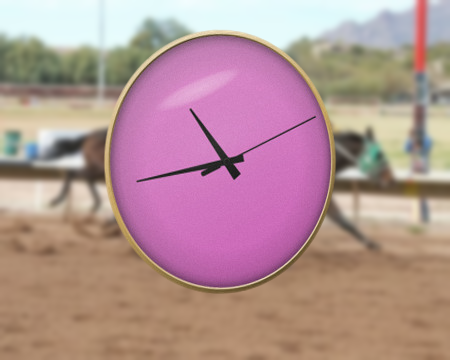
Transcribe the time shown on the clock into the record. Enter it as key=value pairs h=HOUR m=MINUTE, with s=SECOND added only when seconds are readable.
h=10 m=43 s=11
